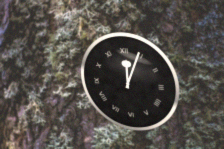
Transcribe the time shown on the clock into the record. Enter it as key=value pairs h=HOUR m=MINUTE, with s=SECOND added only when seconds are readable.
h=12 m=4
